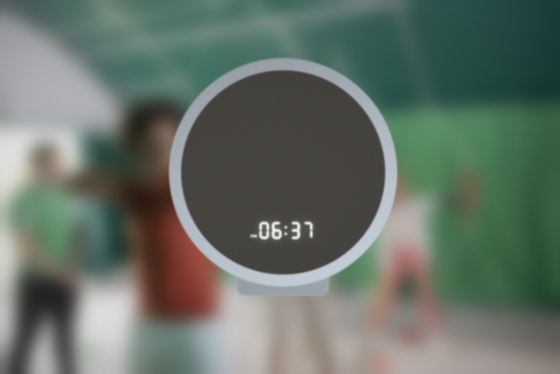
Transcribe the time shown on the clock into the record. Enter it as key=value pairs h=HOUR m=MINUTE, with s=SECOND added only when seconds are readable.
h=6 m=37
